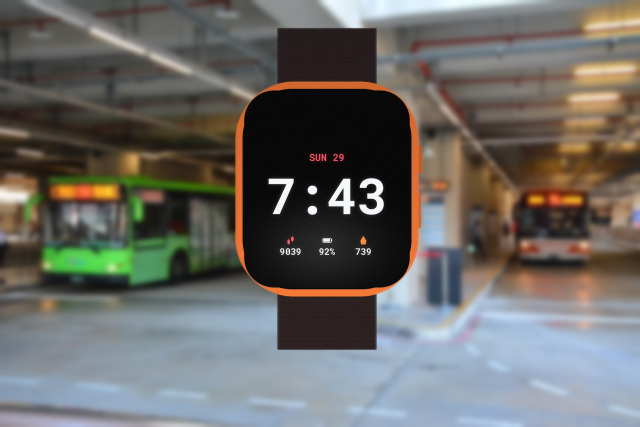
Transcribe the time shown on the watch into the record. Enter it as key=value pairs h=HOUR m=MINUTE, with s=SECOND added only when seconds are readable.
h=7 m=43
